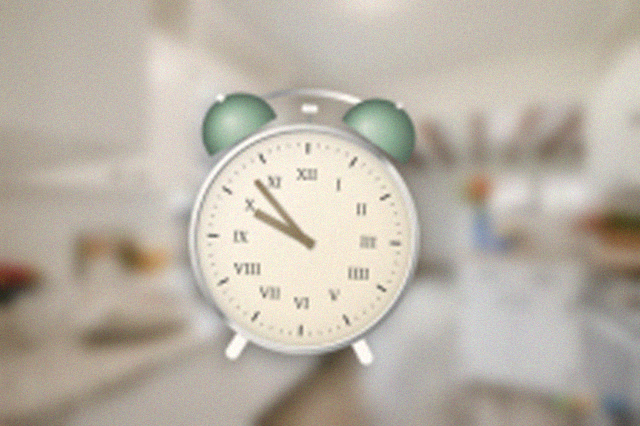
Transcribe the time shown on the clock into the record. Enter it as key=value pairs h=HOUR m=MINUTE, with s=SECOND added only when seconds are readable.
h=9 m=53
